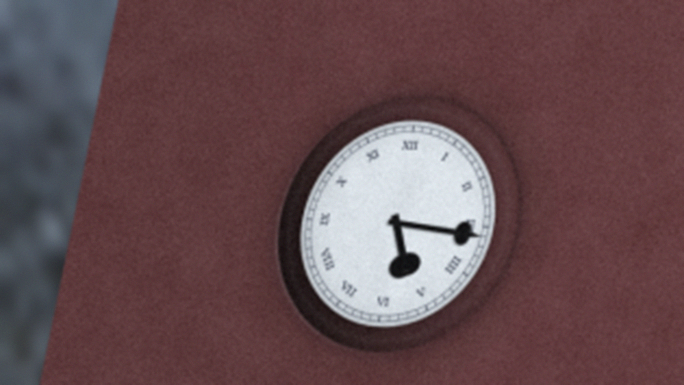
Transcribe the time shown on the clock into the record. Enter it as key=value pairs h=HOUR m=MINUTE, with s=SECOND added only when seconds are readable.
h=5 m=16
